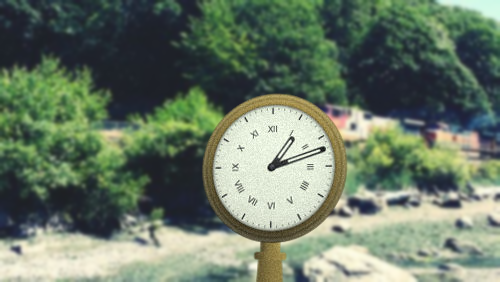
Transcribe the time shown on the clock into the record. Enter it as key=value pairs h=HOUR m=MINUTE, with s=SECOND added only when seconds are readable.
h=1 m=12
